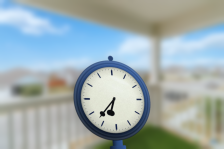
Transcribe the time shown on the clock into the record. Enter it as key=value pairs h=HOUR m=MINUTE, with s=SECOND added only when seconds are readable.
h=6 m=37
